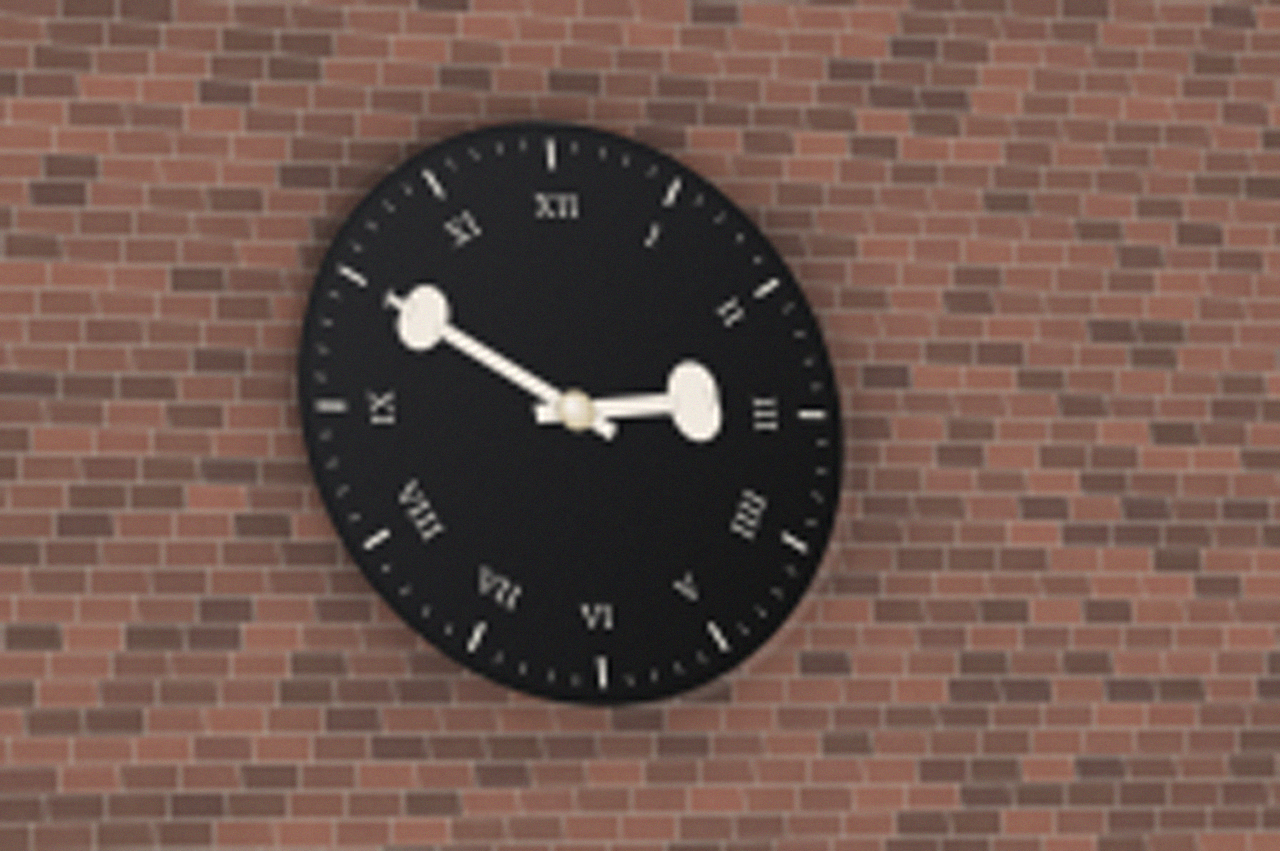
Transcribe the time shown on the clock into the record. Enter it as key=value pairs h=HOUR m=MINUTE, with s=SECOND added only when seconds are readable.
h=2 m=50
